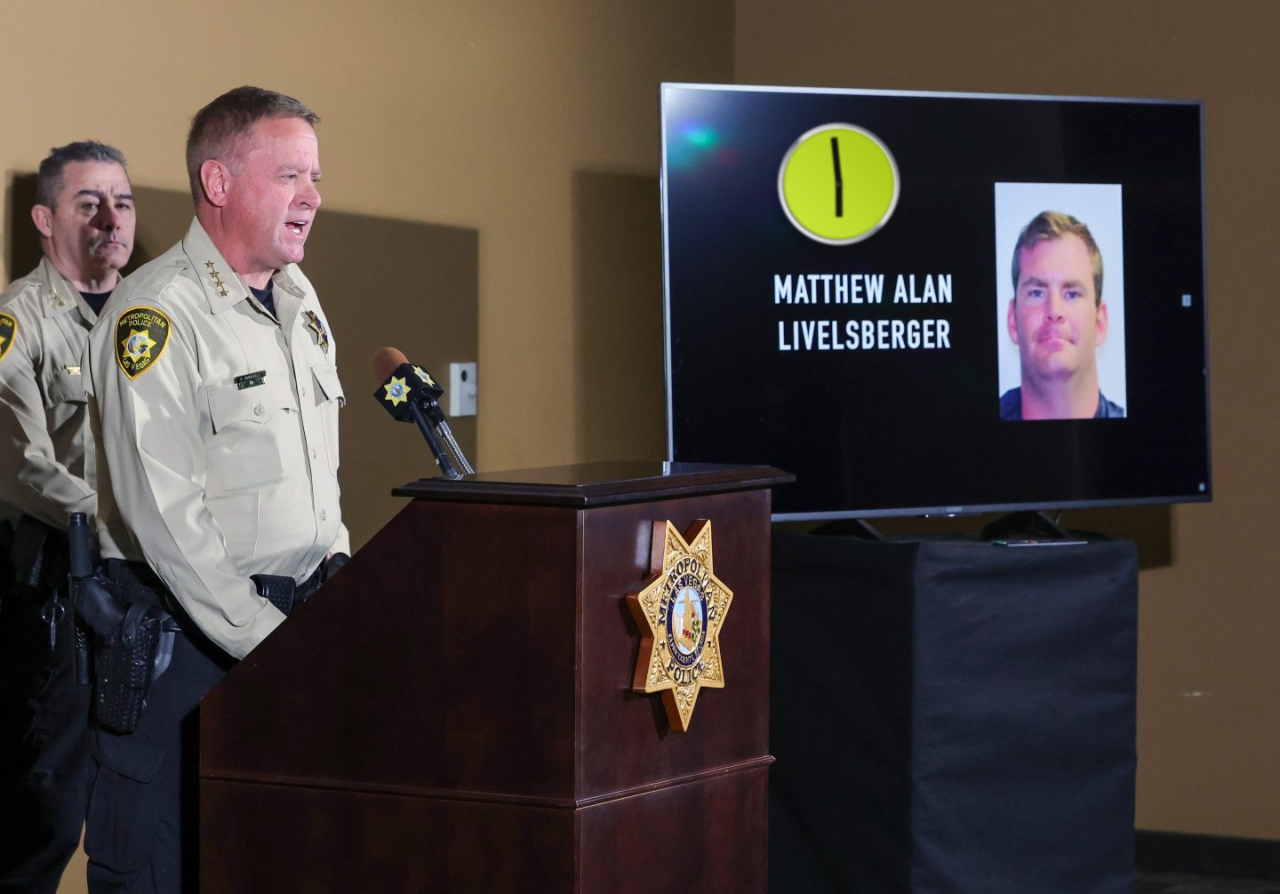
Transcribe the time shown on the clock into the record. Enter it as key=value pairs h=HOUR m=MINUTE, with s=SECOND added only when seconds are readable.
h=5 m=59
